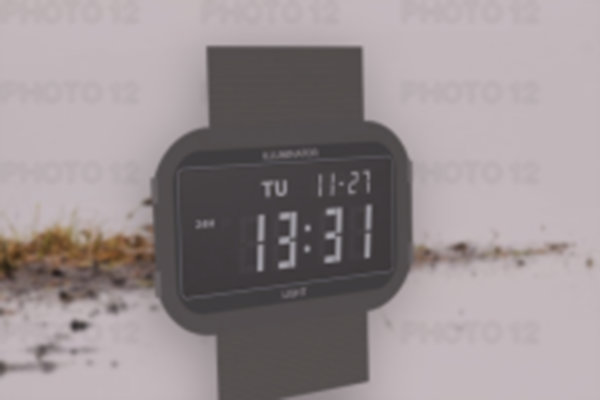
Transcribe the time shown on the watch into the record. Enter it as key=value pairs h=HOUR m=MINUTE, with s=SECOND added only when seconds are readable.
h=13 m=31
